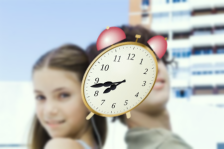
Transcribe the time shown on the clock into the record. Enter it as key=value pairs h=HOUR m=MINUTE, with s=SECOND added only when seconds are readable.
h=7 m=43
